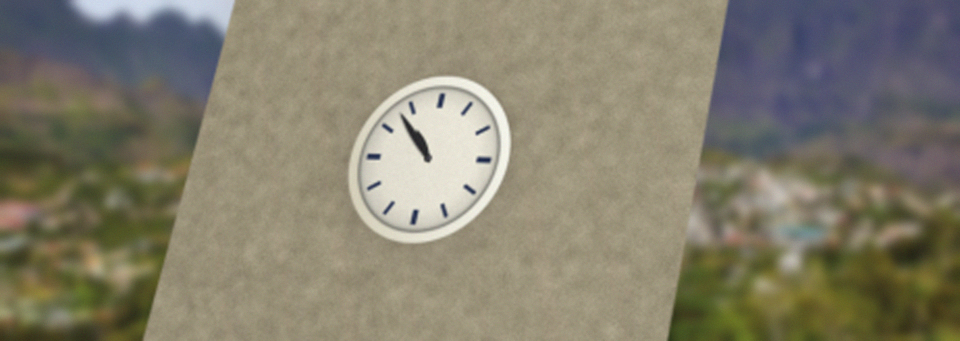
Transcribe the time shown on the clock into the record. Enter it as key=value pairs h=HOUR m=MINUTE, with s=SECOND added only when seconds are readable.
h=10 m=53
